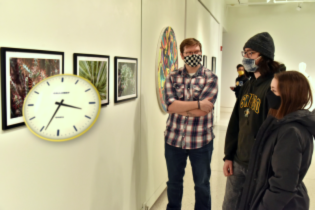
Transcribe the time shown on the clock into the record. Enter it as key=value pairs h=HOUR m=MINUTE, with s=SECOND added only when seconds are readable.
h=3 m=34
